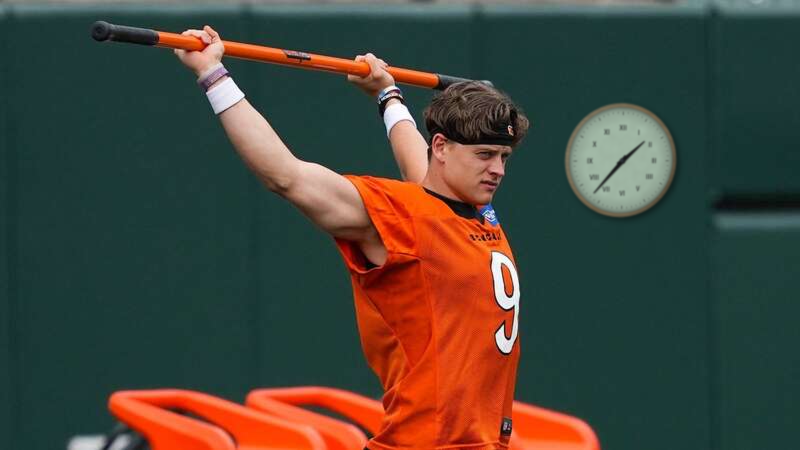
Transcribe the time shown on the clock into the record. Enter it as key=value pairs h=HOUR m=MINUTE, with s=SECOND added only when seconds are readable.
h=1 m=37
